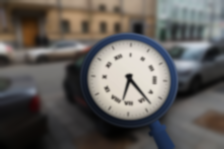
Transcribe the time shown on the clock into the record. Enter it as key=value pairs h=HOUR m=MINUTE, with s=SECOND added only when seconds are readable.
h=7 m=28
